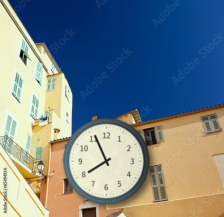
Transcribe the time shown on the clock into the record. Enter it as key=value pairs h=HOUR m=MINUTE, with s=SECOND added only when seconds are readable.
h=7 m=56
